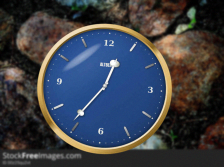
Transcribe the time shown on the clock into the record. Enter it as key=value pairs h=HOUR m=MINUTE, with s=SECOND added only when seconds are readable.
h=12 m=36
